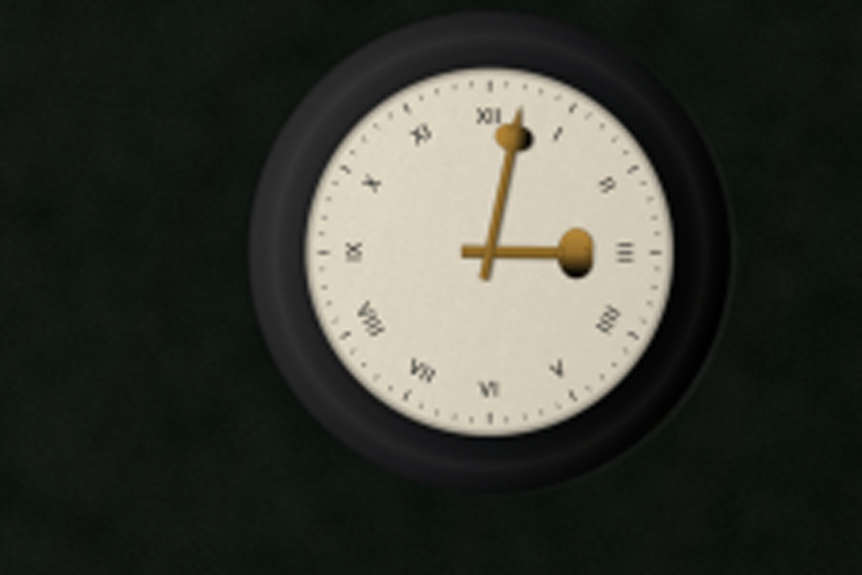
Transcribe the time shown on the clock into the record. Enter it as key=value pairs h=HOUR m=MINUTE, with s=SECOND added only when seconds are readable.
h=3 m=2
